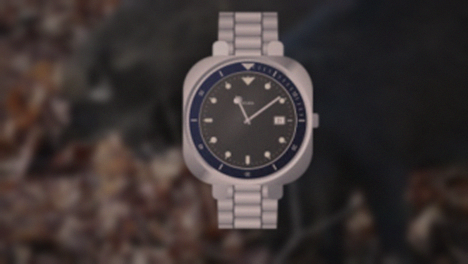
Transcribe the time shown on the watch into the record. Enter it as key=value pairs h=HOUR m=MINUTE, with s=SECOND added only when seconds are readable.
h=11 m=9
